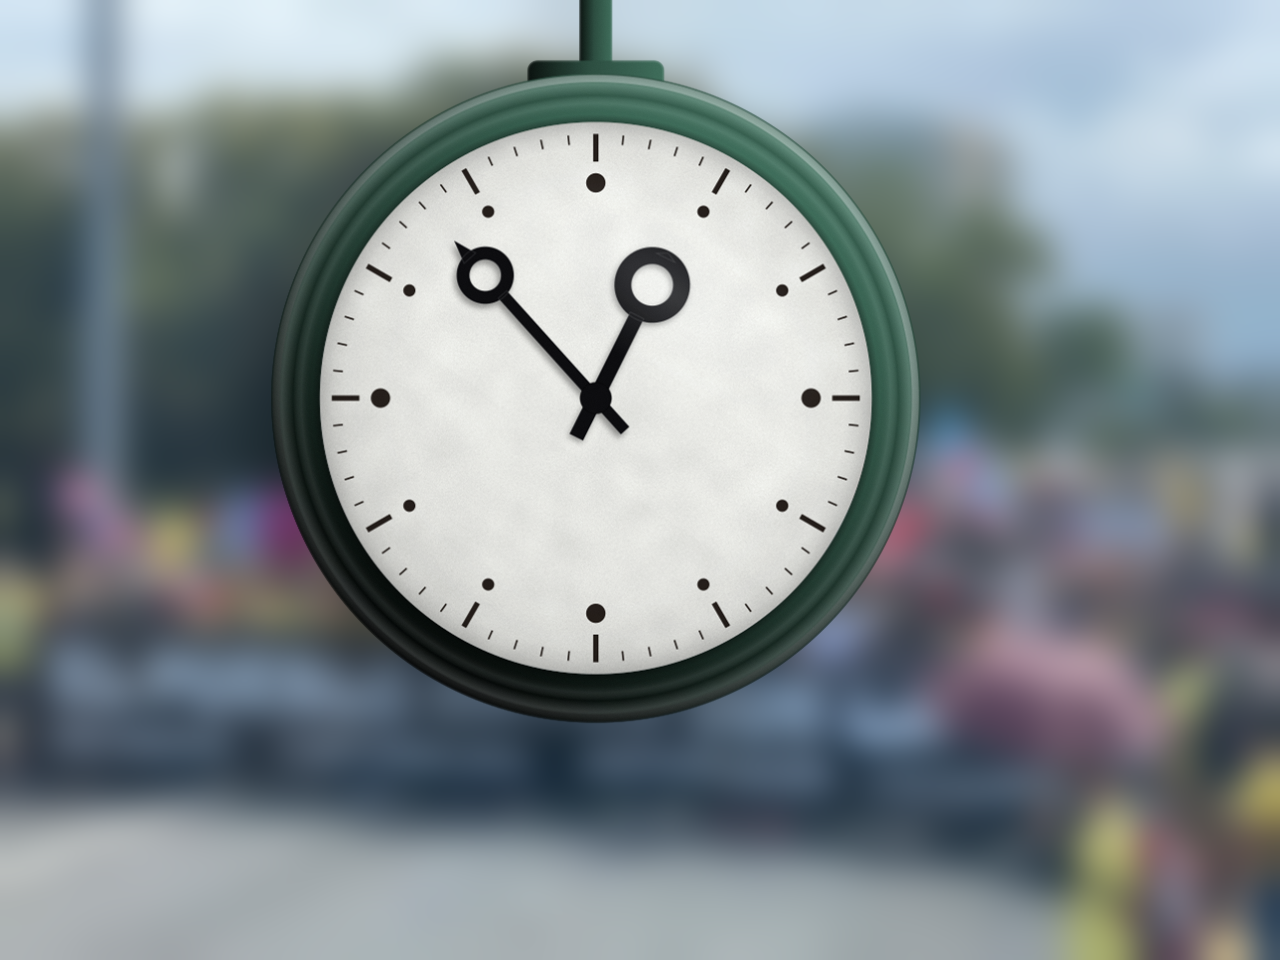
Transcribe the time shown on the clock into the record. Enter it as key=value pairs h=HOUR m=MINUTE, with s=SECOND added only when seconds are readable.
h=12 m=53
